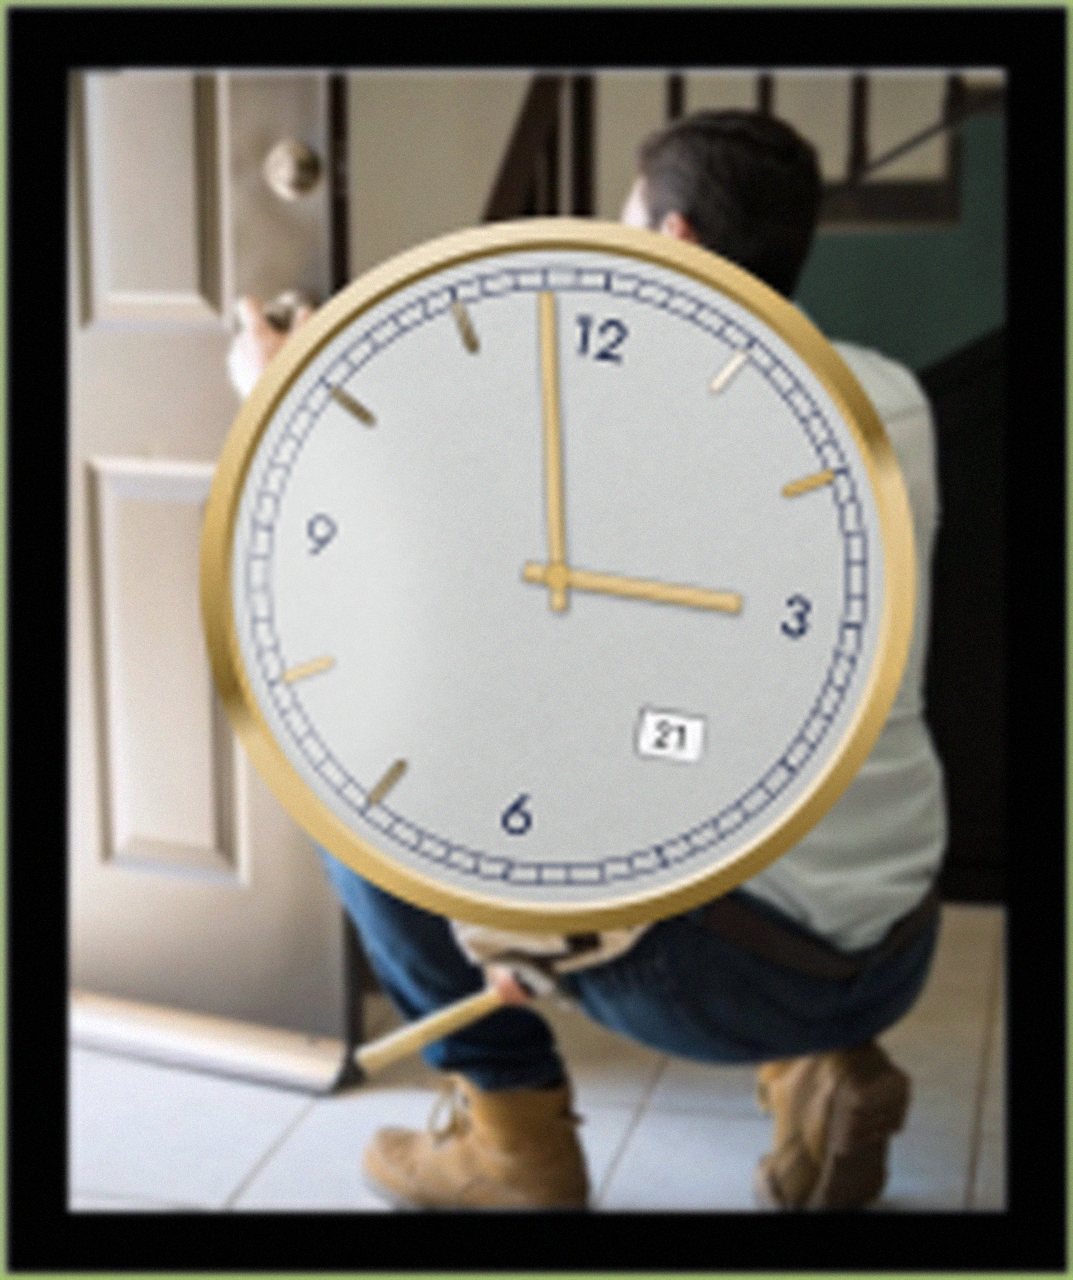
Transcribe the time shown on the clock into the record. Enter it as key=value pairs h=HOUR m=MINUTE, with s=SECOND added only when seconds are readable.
h=2 m=58
